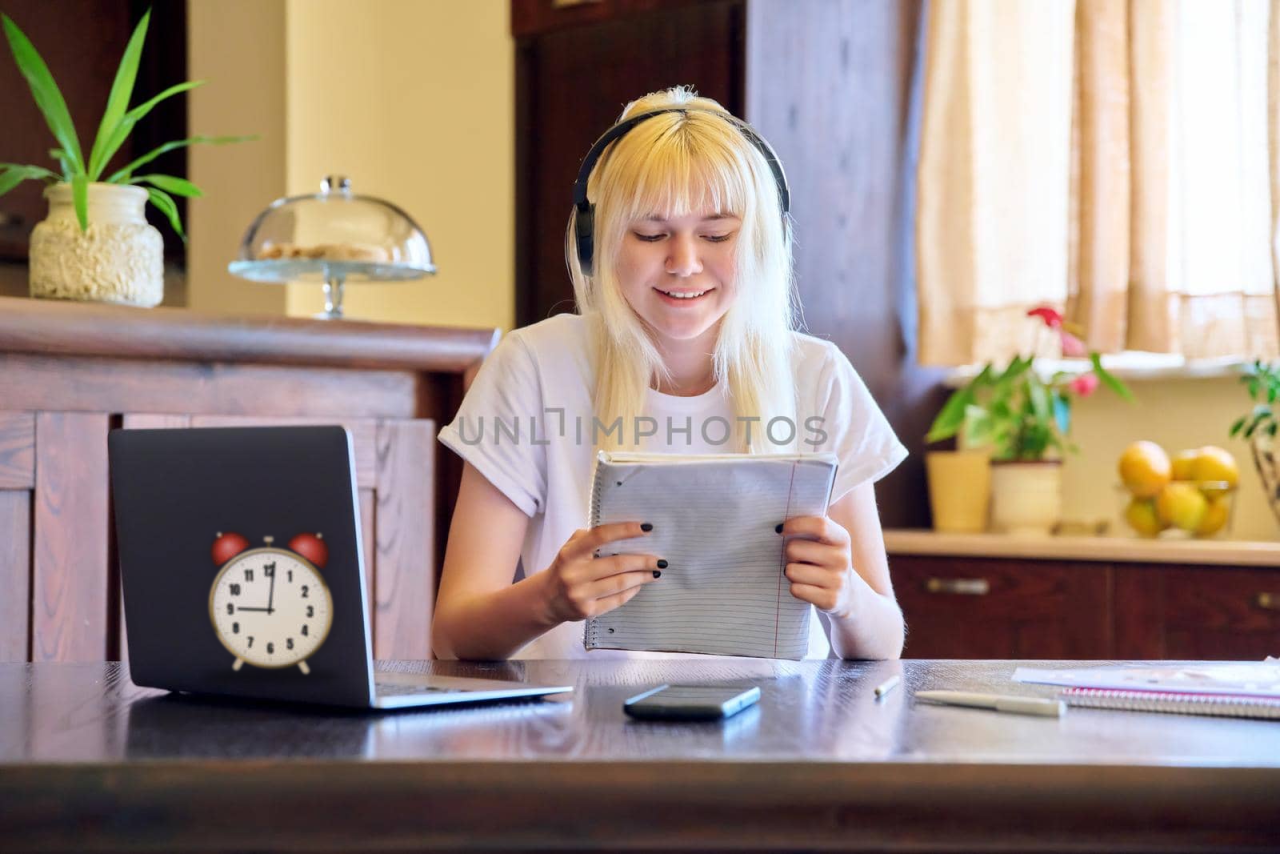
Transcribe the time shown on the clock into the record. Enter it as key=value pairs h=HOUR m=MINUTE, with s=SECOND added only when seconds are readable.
h=9 m=1
